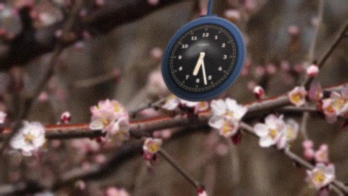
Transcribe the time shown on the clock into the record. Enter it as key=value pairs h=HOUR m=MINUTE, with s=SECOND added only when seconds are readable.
h=6 m=27
